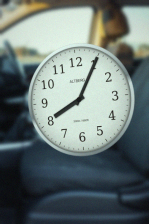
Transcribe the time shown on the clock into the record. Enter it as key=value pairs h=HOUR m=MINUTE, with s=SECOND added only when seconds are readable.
h=8 m=5
